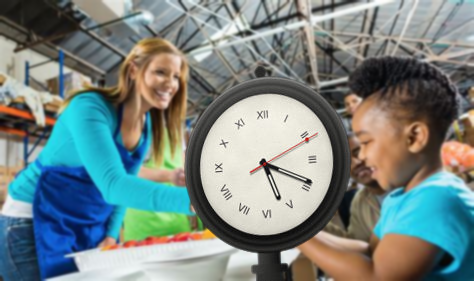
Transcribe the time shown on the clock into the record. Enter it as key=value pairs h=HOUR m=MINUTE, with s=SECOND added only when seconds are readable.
h=5 m=19 s=11
